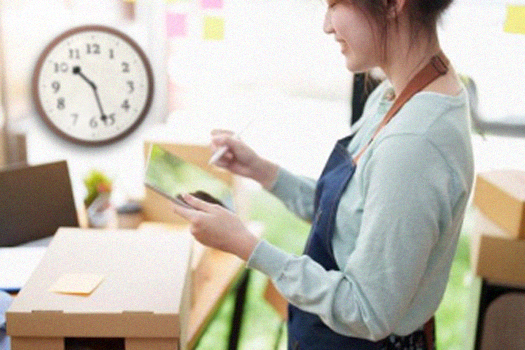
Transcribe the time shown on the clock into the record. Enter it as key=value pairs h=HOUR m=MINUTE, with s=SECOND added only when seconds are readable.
h=10 m=27
